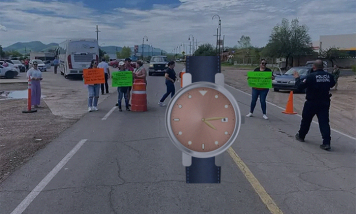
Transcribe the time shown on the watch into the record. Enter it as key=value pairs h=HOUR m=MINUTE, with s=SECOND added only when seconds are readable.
h=4 m=14
